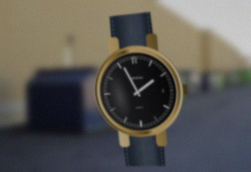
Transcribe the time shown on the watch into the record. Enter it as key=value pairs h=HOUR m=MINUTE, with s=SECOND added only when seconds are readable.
h=1 m=56
